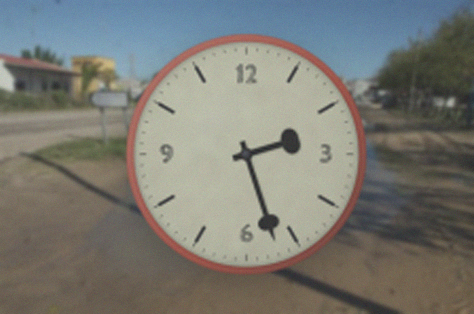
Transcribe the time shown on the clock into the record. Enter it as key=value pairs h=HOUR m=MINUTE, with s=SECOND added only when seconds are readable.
h=2 m=27
